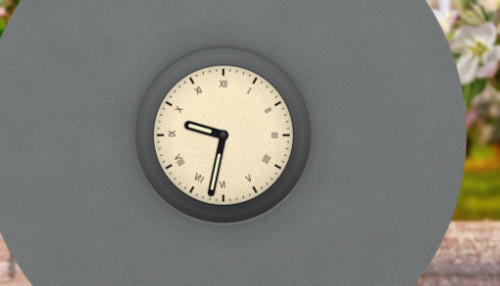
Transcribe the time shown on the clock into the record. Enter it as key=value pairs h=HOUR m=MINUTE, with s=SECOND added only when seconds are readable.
h=9 m=32
